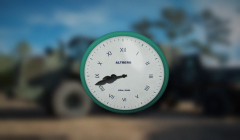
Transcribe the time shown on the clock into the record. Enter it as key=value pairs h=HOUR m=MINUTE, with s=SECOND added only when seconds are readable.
h=8 m=42
